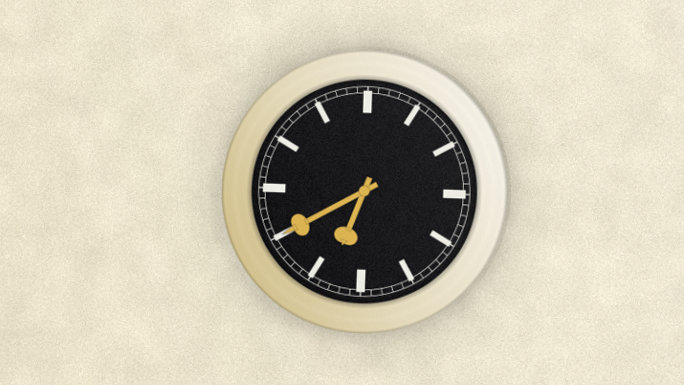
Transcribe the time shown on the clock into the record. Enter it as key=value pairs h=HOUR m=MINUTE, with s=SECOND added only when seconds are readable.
h=6 m=40
